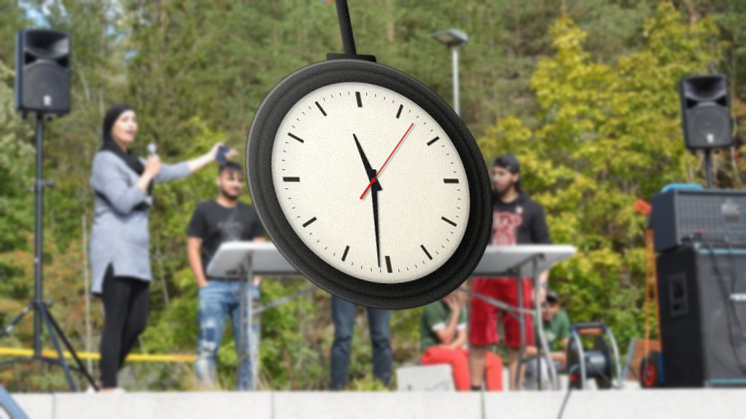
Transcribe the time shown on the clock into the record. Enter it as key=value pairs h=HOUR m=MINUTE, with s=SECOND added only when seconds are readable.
h=11 m=31 s=7
